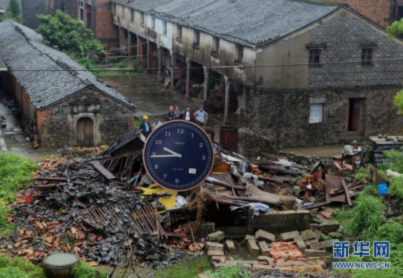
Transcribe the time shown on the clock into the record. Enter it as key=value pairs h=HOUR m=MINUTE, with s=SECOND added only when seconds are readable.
h=9 m=44
